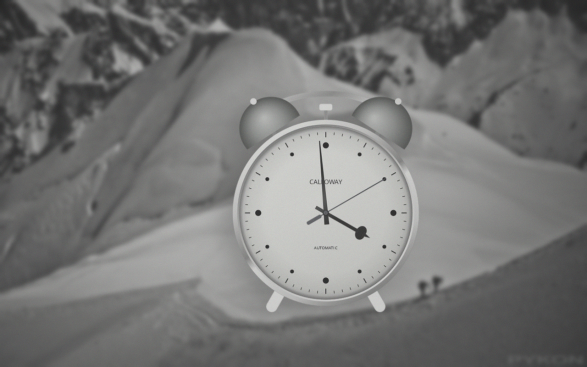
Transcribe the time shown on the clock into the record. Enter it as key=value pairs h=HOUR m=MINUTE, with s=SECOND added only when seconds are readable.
h=3 m=59 s=10
